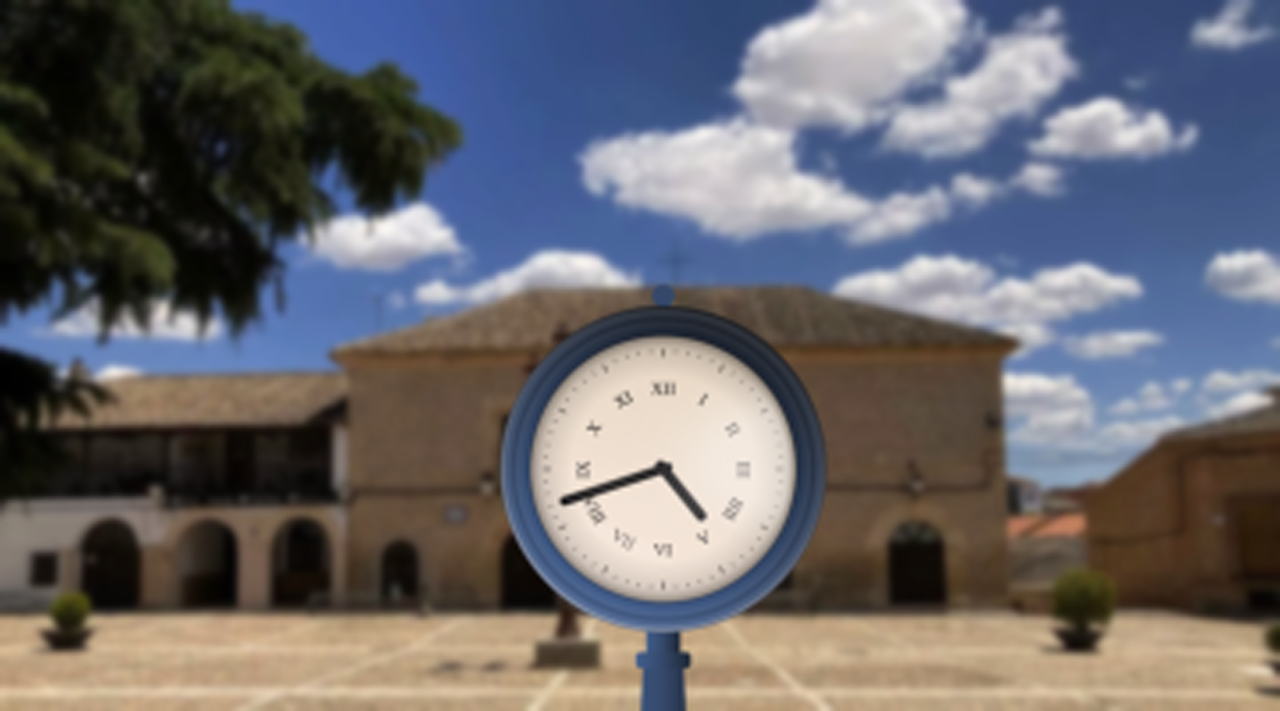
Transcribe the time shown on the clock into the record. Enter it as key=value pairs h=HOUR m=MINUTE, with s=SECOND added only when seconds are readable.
h=4 m=42
